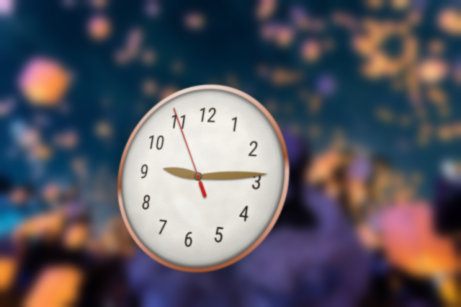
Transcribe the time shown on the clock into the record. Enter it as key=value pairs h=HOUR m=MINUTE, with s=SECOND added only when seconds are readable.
h=9 m=13 s=55
